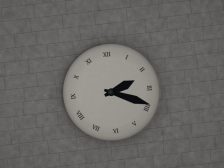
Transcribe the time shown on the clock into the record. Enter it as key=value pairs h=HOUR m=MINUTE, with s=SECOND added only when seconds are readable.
h=2 m=19
